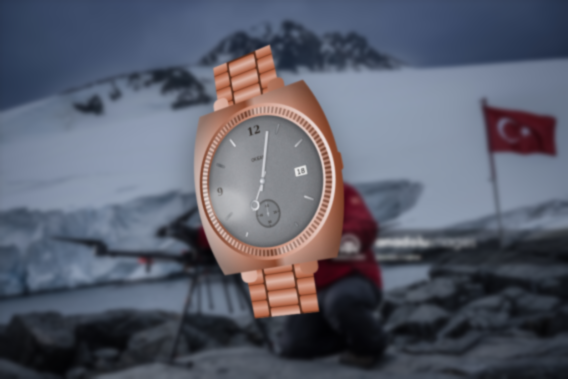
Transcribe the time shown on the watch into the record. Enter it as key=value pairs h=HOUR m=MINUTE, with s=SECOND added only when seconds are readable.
h=7 m=3
